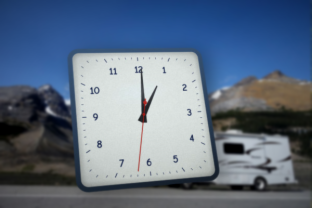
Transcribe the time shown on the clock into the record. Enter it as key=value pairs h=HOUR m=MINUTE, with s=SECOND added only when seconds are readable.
h=1 m=0 s=32
